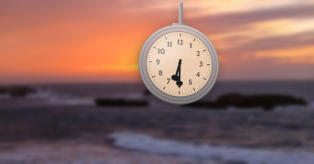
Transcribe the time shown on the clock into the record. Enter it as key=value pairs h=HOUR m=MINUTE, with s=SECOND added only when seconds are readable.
h=6 m=30
